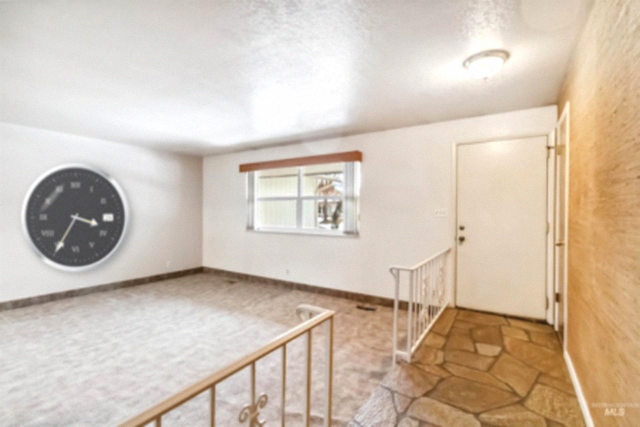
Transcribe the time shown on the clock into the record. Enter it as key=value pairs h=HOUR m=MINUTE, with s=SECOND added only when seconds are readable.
h=3 m=35
